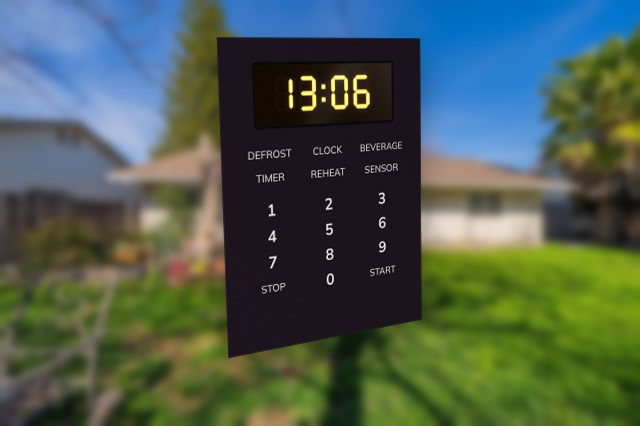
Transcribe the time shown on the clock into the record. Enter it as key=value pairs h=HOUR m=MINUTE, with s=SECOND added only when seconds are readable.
h=13 m=6
